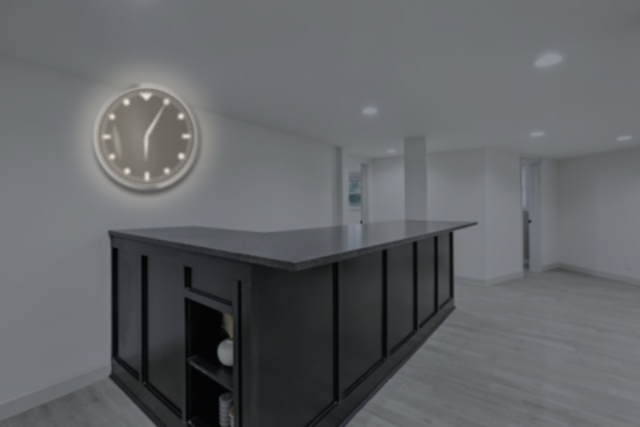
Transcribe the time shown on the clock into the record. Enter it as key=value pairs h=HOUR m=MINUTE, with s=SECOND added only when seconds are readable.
h=6 m=5
